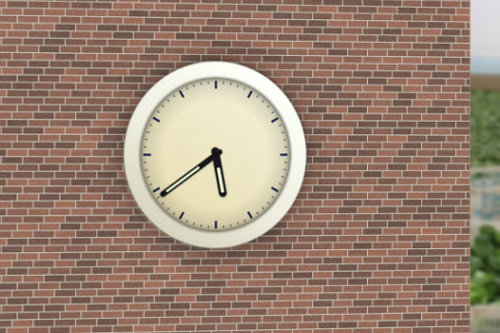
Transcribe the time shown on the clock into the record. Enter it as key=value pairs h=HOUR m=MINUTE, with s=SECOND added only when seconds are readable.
h=5 m=39
